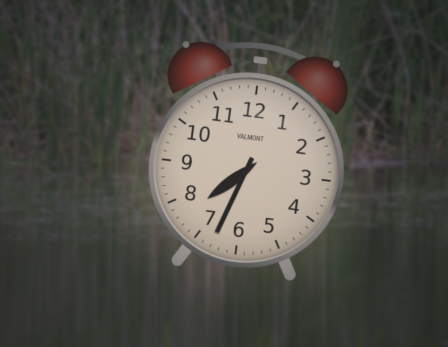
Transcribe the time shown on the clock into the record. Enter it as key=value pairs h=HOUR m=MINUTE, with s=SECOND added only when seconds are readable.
h=7 m=33
